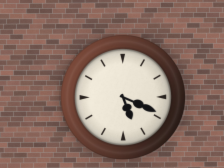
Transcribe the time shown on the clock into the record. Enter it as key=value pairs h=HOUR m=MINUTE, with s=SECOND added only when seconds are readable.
h=5 m=19
